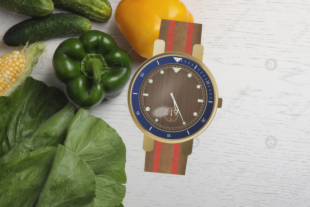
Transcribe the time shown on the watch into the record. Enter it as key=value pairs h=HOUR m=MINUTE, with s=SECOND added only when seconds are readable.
h=5 m=25
